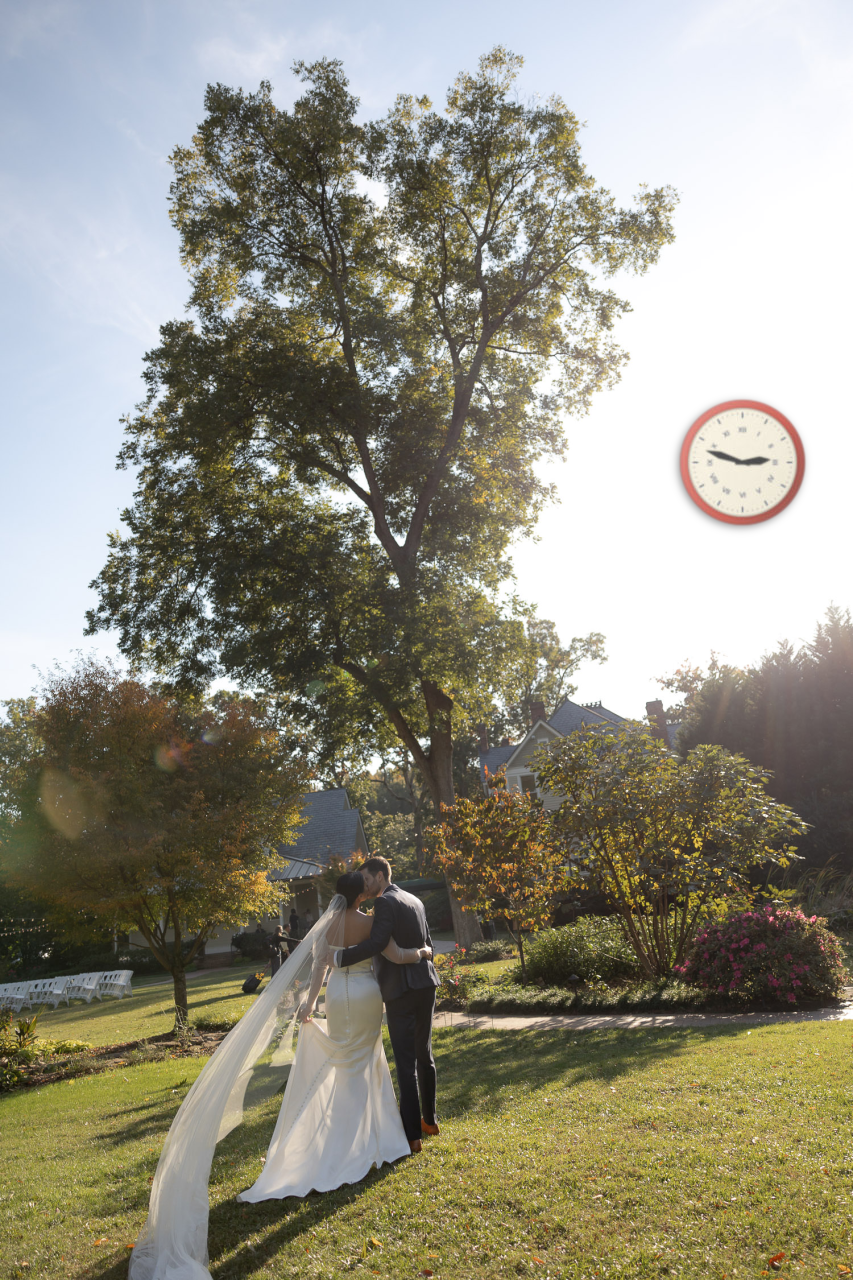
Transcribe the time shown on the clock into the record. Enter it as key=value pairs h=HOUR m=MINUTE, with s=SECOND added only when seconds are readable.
h=2 m=48
